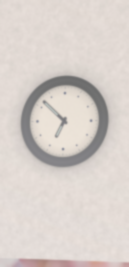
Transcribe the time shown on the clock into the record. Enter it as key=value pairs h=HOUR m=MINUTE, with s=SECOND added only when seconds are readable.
h=6 m=52
